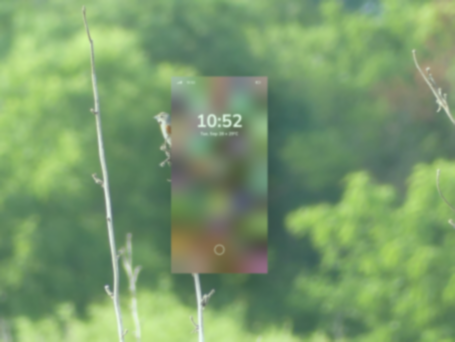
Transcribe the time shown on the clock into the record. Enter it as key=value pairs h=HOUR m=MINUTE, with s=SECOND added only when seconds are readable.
h=10 m=52
